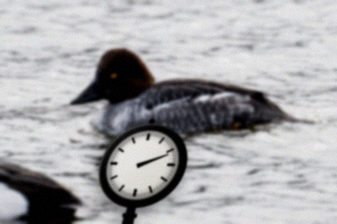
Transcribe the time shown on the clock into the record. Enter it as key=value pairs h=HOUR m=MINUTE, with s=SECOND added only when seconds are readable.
h=2 m=11
